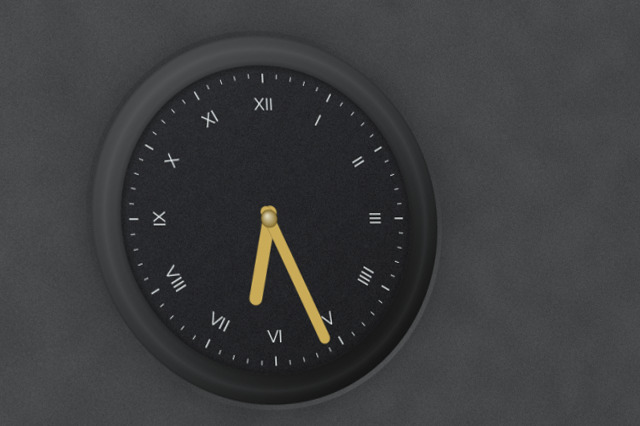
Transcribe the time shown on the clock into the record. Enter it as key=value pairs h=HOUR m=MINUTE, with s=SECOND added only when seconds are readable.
h=6 m=26
